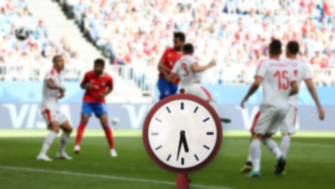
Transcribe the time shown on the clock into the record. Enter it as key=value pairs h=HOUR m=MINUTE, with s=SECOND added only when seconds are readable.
h=5 m=32
